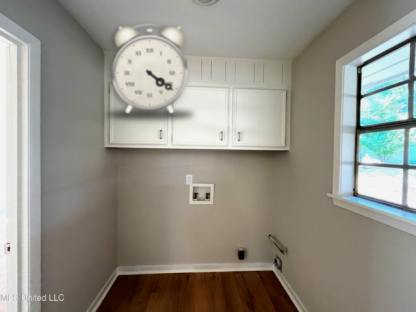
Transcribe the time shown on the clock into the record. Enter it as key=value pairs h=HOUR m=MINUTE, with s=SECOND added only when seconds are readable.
h=4 m=21
